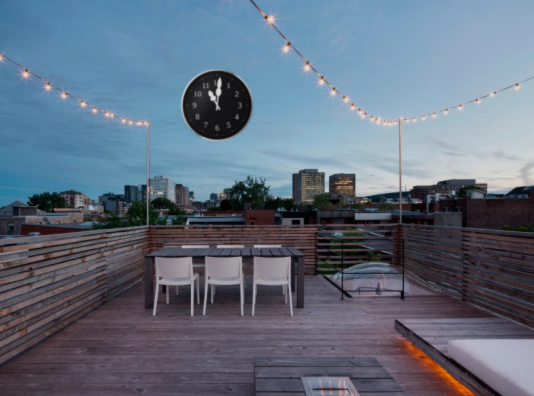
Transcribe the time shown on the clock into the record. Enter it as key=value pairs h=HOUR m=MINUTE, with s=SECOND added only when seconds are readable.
h=11 m=1
